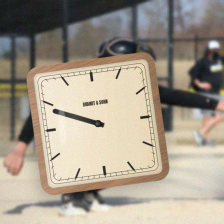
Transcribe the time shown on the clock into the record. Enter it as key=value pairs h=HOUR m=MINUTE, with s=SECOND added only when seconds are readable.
h=9 m=49
